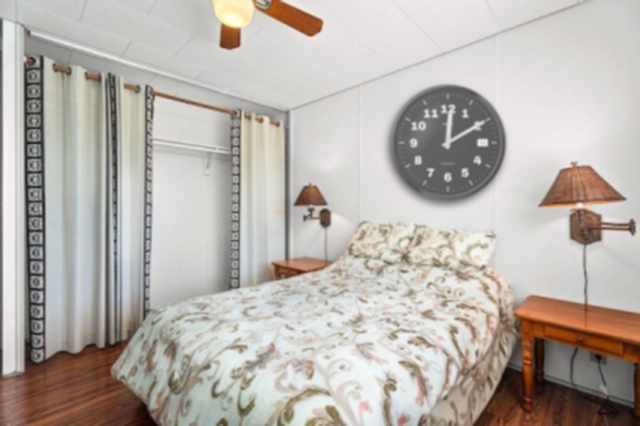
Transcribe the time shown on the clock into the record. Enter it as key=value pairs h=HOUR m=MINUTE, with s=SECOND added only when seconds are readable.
h=12 m=10
